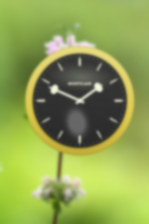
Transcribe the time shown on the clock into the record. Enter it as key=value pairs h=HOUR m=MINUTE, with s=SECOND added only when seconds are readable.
h=1 m=49
